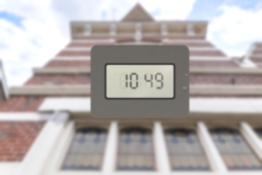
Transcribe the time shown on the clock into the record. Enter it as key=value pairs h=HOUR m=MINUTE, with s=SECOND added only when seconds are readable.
h=10 m=49
